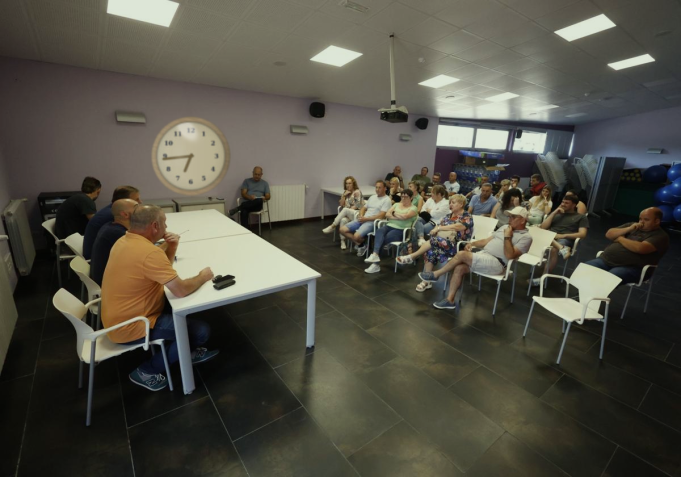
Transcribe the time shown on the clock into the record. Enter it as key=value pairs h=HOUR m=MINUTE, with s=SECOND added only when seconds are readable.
h=6 m=44
